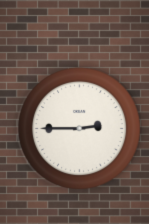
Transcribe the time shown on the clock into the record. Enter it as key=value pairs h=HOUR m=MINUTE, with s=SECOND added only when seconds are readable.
h=2 m=45
